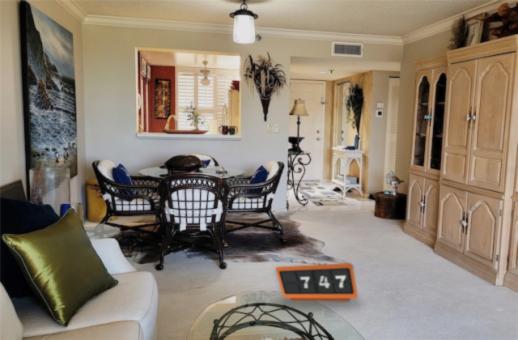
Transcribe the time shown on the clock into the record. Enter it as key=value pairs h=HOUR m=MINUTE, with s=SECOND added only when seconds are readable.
h=7 m=47
